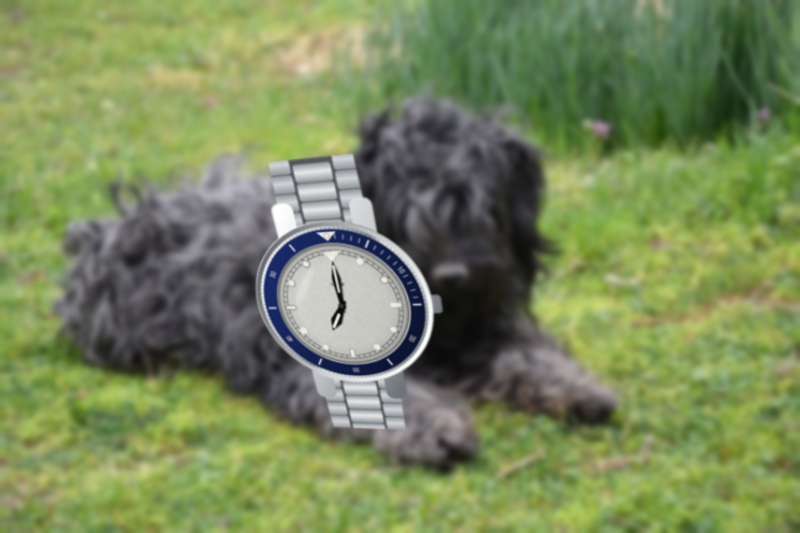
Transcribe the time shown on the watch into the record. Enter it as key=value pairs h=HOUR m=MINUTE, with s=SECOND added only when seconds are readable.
h=7 m=0
